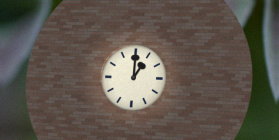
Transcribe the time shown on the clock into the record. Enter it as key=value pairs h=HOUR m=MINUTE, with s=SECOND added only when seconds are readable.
h=1 m=0
